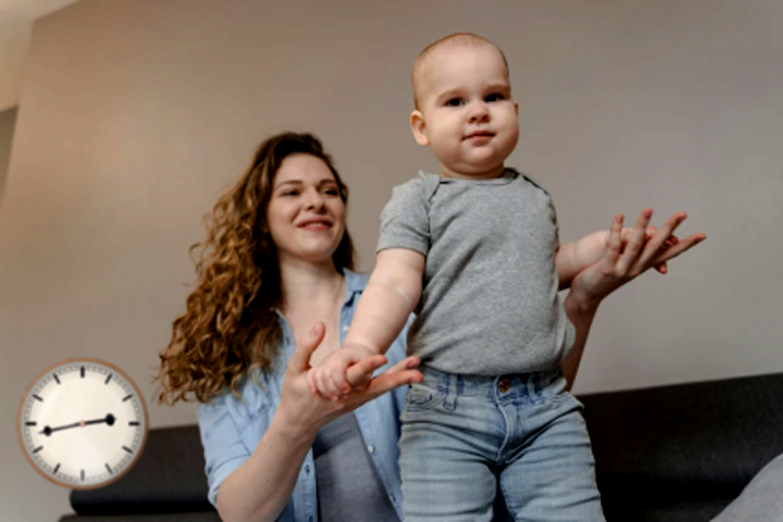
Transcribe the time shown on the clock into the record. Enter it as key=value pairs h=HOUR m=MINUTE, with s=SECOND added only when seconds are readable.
h=2 m=43
